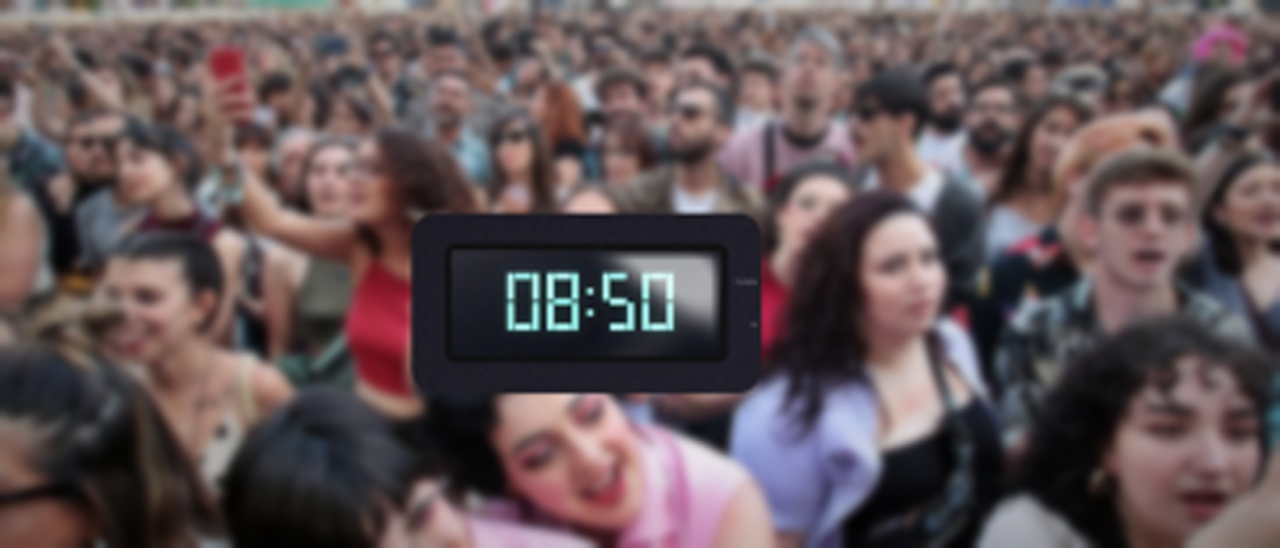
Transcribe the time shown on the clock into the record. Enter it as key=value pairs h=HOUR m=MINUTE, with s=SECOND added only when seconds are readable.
h=8 m=50
